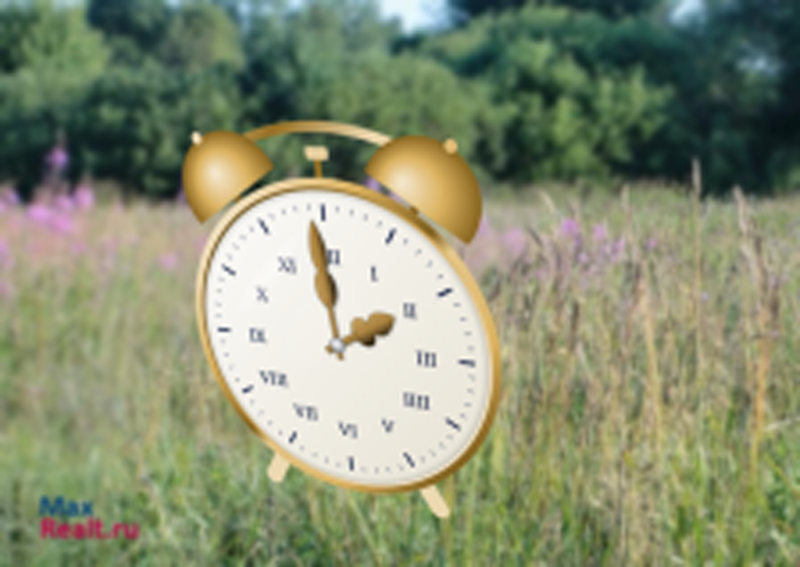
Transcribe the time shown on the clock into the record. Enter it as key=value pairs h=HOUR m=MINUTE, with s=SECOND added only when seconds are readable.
h=1 m=59
